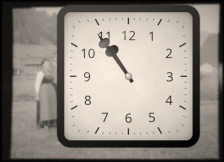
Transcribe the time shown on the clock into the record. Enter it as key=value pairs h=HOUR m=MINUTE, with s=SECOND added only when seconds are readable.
h=10 m=54
